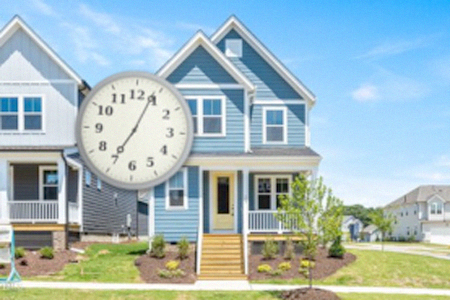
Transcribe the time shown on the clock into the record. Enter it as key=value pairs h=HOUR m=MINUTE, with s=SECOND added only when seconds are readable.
h=7 m=4
